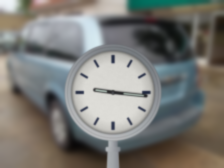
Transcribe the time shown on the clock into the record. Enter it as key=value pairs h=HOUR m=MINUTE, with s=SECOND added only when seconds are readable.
h=9 m=16
